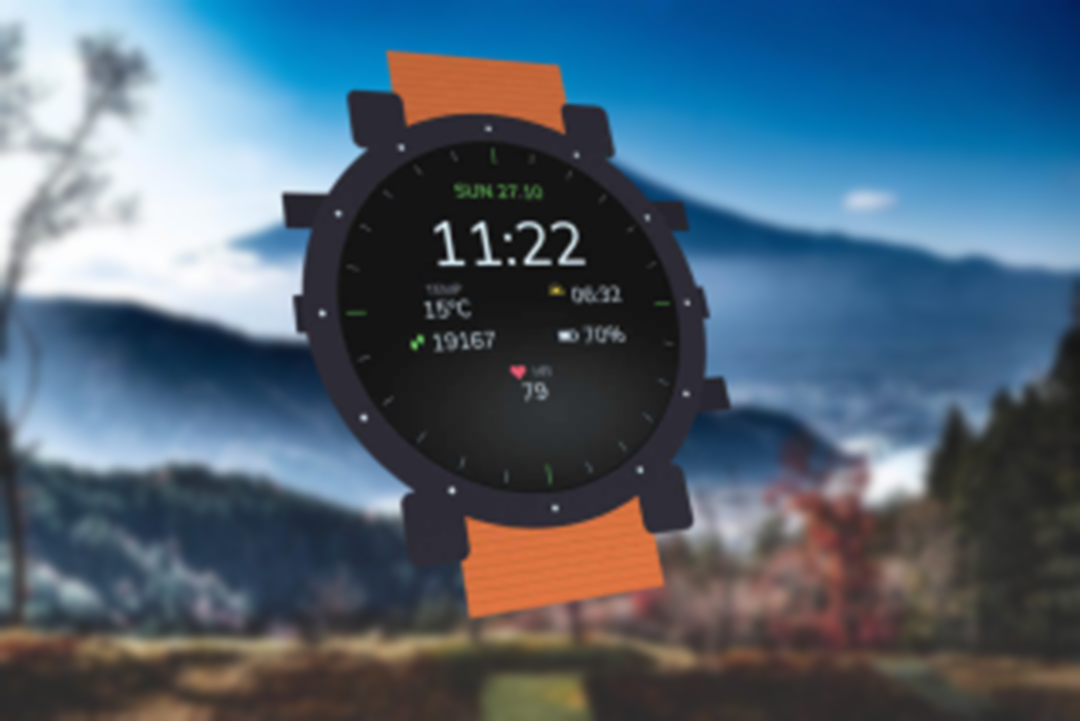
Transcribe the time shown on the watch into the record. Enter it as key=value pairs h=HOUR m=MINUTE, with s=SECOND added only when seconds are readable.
h=11 m=22
